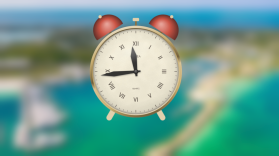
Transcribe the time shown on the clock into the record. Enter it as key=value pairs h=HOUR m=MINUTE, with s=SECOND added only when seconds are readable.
h=11 m=44
